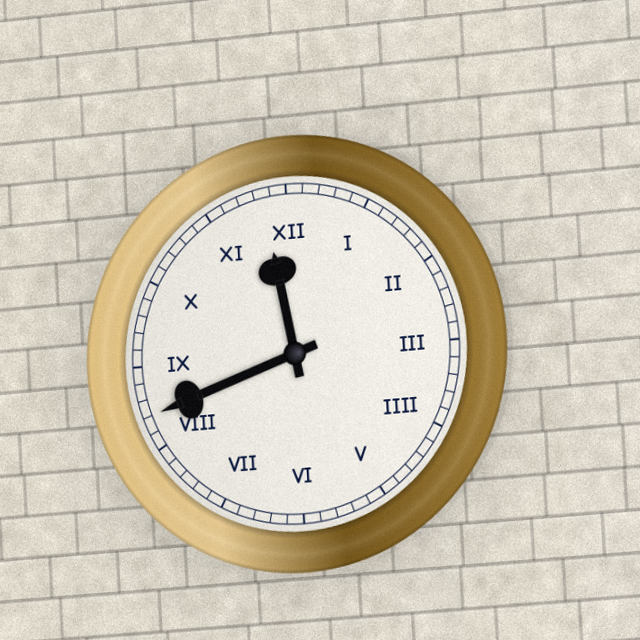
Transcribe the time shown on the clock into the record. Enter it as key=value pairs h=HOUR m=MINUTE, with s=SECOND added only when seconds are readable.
h=11 m=42
